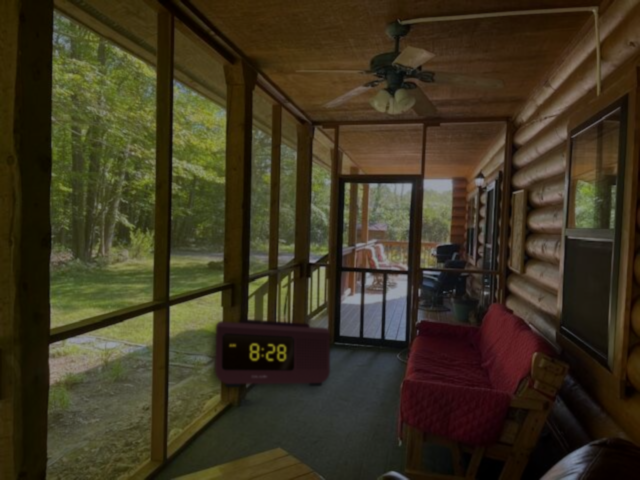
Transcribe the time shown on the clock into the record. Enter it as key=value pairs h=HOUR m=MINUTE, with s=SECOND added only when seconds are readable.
h=8 m=28
